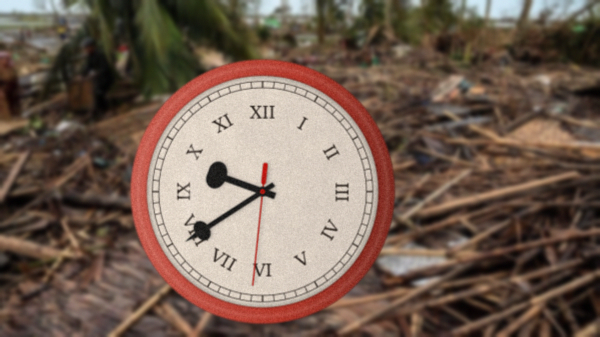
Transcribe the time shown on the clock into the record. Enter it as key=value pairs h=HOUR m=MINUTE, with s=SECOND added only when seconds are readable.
h=9 m=39 s=31
